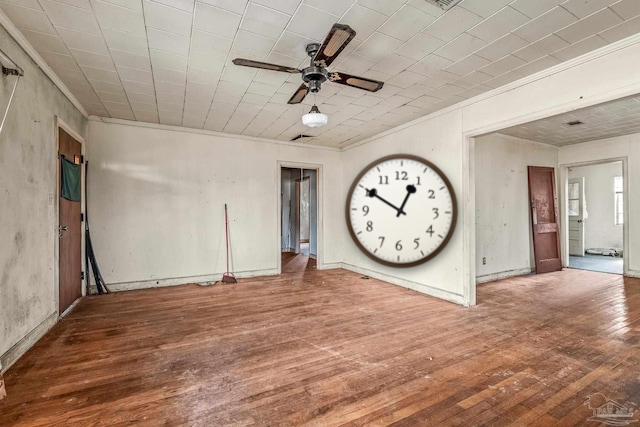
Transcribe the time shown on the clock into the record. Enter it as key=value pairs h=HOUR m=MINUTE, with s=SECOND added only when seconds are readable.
h=12 m=50
